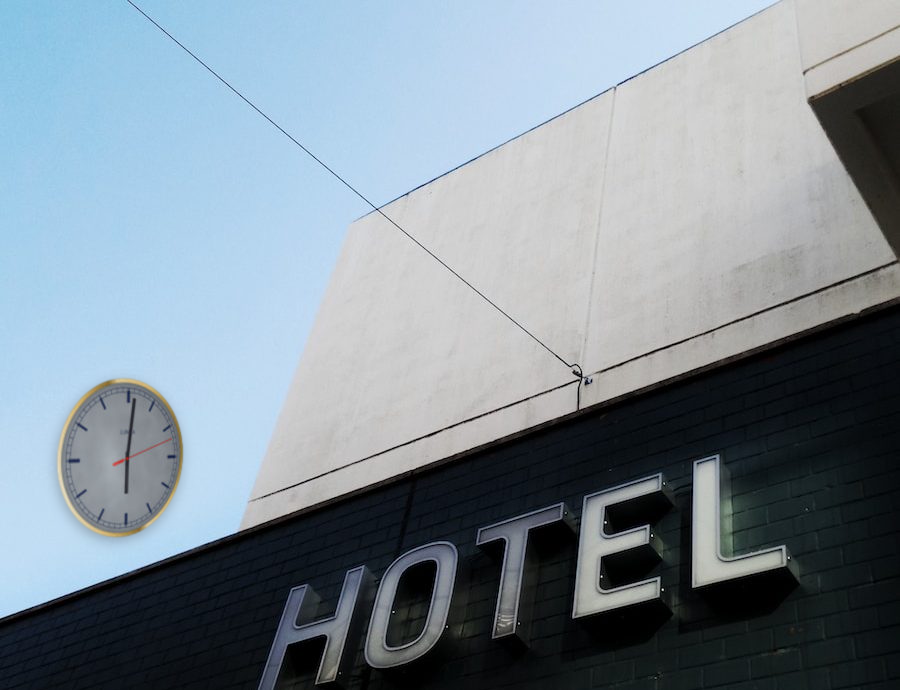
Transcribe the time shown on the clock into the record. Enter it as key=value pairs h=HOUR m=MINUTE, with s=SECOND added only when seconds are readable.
h=6 m=1 s=12
